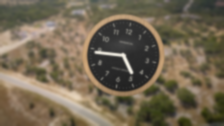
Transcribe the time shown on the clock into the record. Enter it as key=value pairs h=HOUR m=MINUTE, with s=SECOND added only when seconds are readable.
h=4 m=44
